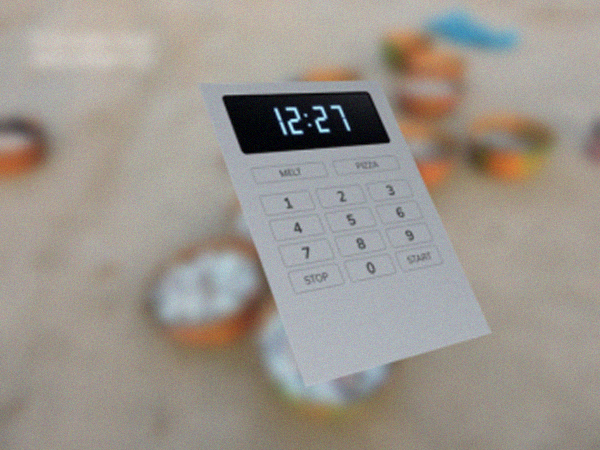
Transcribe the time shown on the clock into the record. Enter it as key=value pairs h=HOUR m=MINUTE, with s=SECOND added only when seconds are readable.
h=12 m=27
